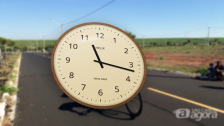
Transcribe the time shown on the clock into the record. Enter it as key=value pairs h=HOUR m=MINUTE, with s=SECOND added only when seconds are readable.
h=11 m=17
